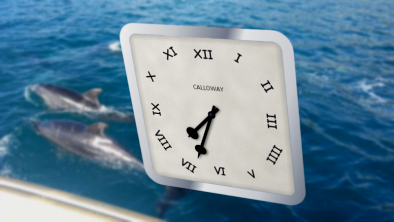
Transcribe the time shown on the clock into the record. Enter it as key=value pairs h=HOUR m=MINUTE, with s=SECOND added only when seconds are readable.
h=7 m=34
